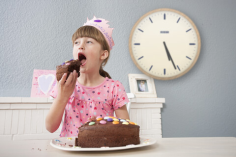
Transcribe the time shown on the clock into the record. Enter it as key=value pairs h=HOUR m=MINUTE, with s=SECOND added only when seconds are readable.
h=5 m=26
